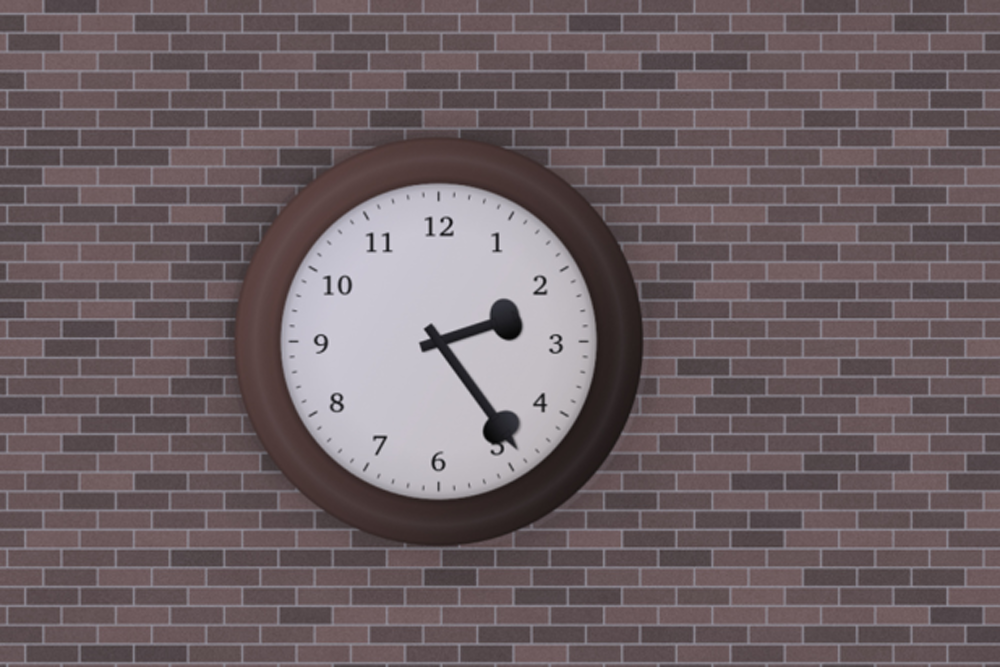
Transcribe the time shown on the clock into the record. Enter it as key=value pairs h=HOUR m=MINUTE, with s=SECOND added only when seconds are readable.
h=2 m=24
